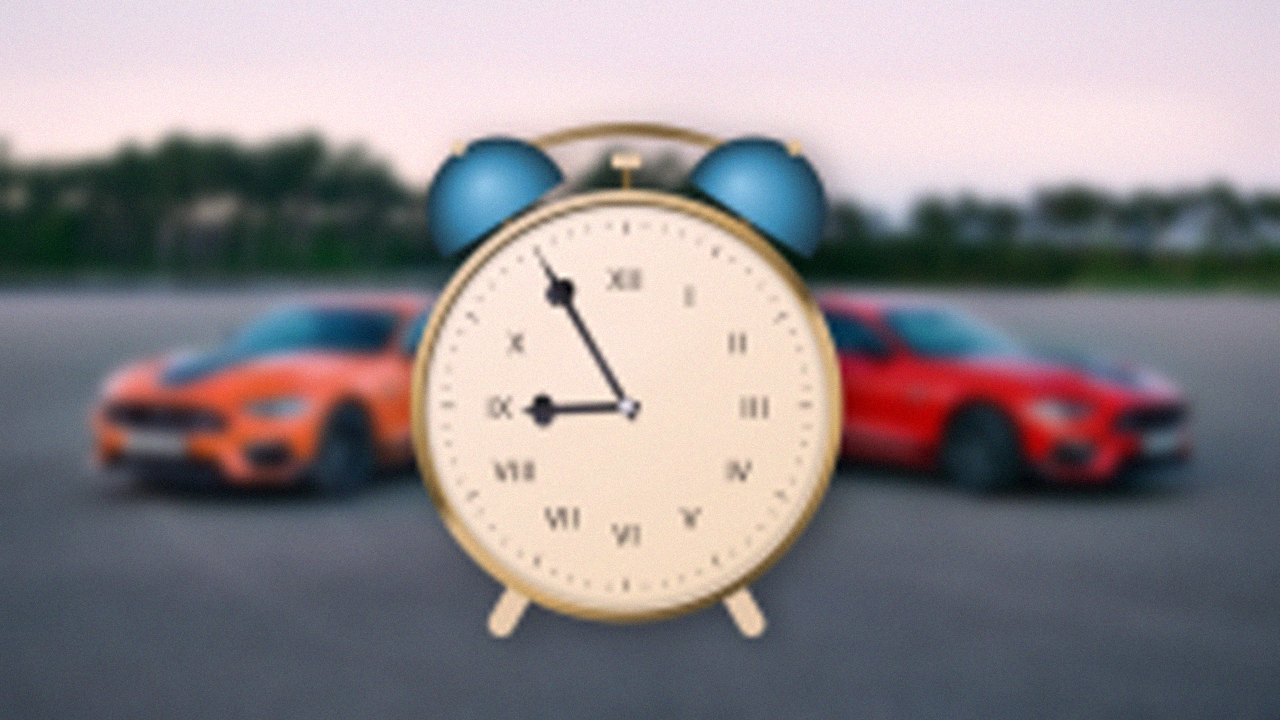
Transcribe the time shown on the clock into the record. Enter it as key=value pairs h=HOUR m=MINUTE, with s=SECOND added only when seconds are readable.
h=8 m=55
